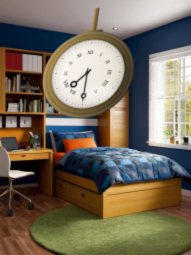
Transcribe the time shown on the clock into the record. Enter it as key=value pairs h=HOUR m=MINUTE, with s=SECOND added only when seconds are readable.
h=7 m=30
